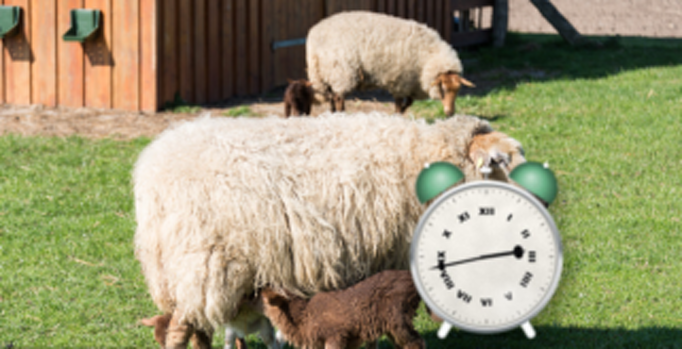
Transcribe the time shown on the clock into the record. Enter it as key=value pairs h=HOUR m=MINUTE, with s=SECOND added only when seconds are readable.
h=2 m=43
